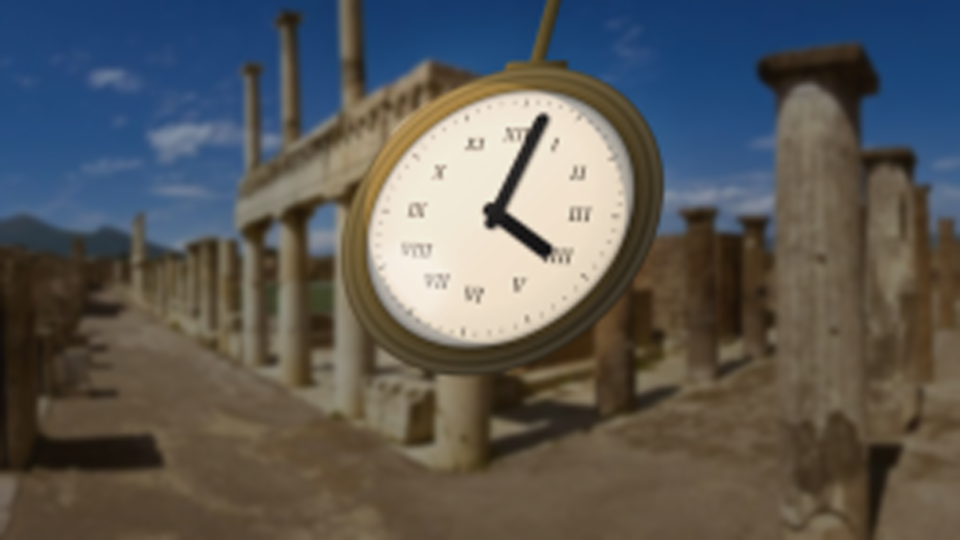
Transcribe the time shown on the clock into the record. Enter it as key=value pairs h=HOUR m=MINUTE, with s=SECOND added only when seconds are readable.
h=4 m=2
